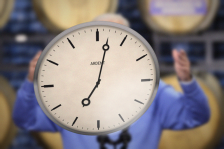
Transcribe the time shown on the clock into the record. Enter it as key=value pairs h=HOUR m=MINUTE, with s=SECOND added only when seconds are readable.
h=7 m=2
